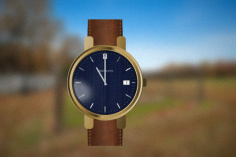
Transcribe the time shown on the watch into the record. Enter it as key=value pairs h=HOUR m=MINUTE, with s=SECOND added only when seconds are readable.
h=11 m=0
